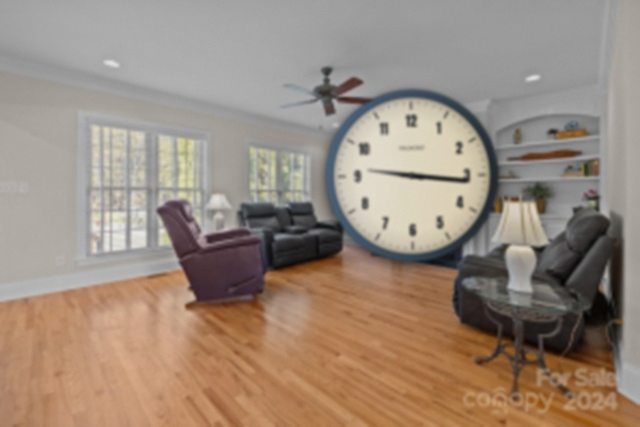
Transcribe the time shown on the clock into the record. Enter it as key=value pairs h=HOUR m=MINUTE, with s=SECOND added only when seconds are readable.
h=9 m=16
